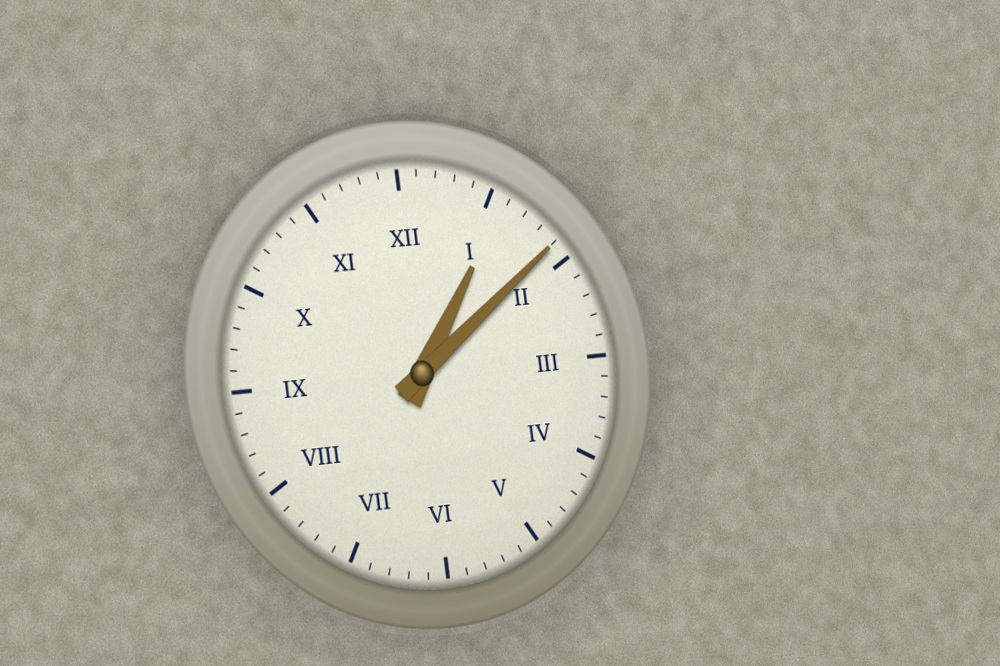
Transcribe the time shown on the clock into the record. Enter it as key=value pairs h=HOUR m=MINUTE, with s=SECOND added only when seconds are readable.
h=1 m=9
